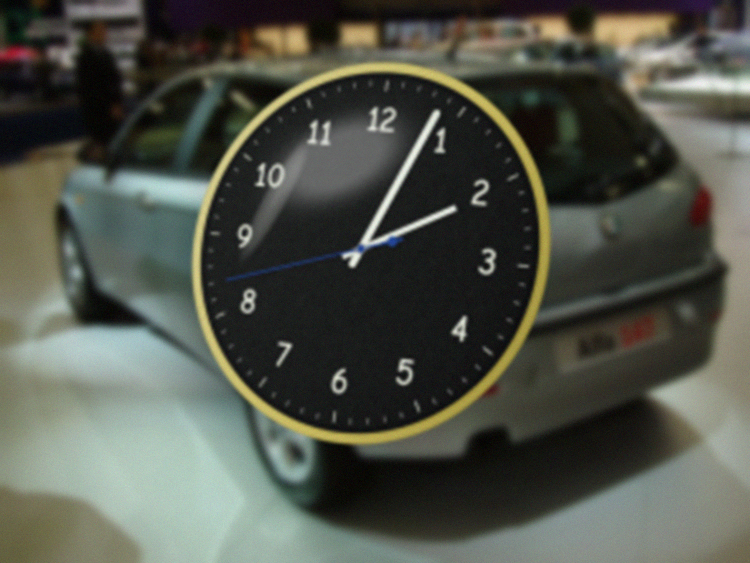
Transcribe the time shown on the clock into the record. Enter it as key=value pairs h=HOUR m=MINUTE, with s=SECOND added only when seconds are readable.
h=2 m=3 s=42
